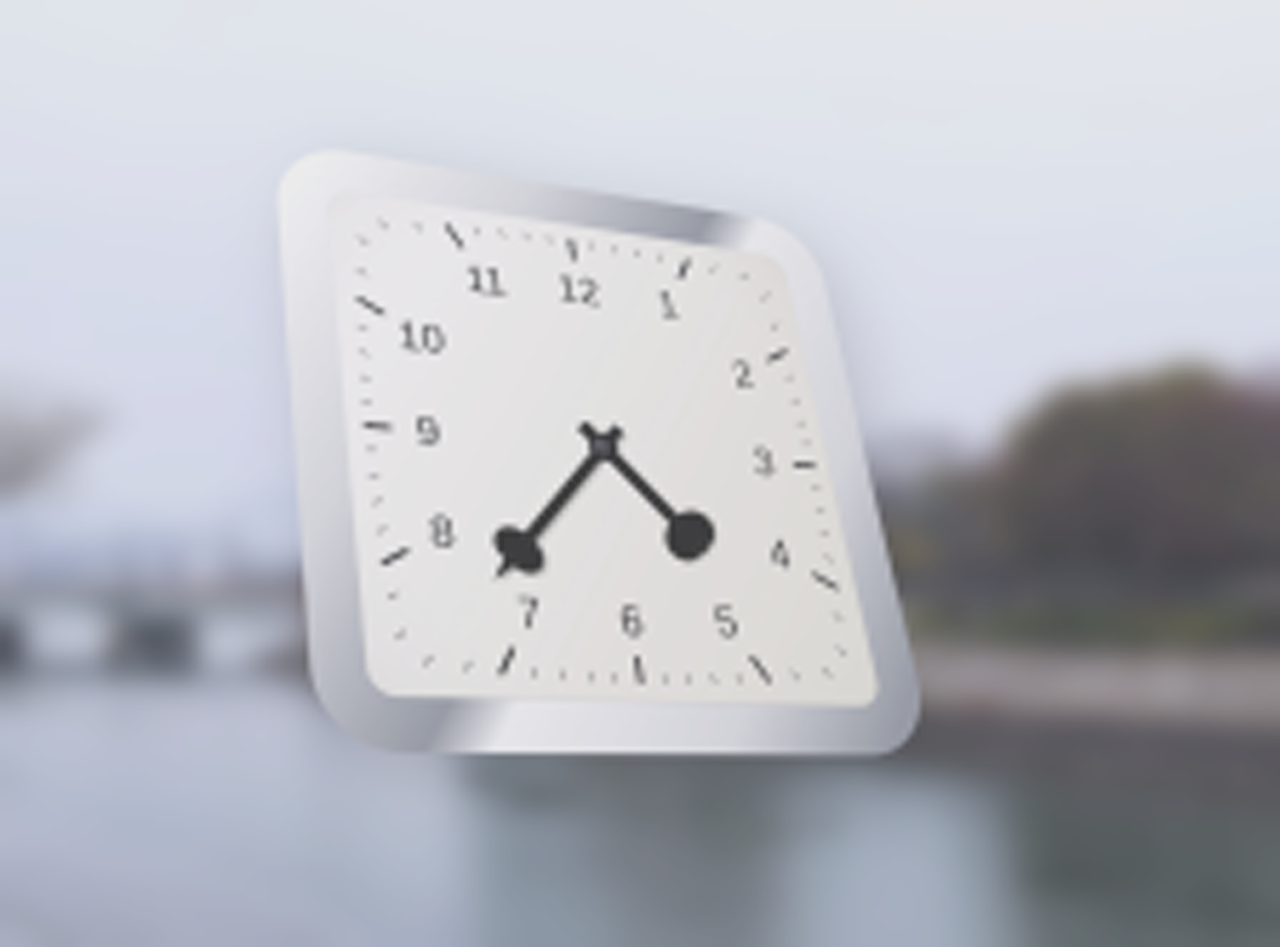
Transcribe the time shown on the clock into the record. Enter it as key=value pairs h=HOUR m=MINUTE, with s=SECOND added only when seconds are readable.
h=4 m=37
